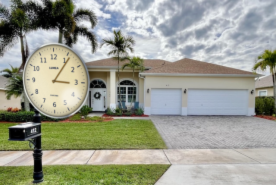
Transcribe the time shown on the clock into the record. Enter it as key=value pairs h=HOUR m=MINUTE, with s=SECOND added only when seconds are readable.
h=3 m=6
